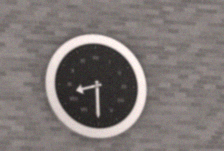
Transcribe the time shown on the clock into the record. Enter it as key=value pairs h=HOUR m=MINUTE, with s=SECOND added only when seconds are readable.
h=8 m=30
